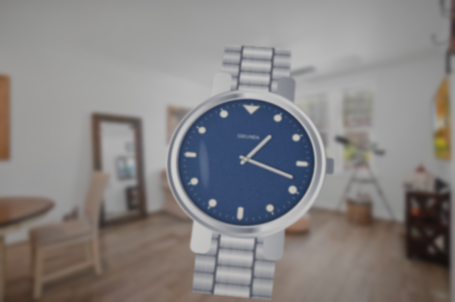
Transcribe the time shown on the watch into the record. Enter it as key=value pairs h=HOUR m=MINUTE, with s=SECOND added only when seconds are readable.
h=1 m=18
